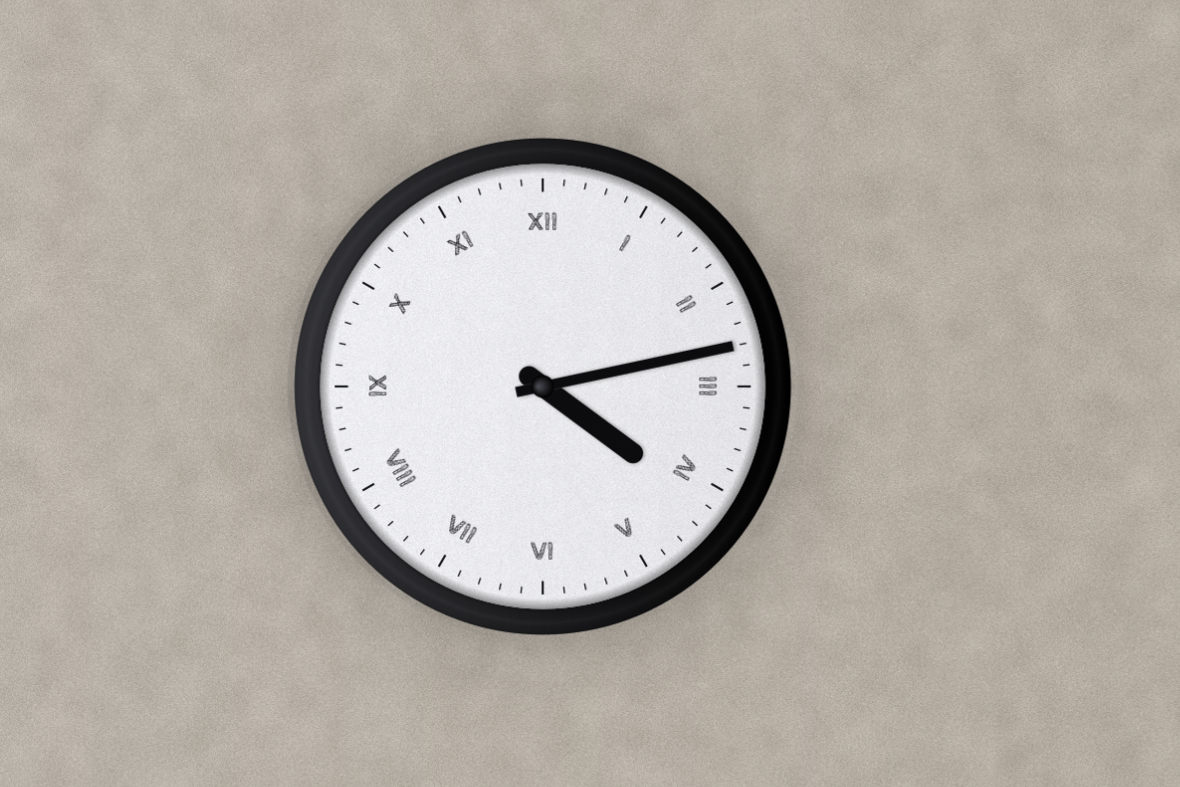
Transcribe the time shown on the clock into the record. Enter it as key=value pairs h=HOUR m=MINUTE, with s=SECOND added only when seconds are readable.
h=4 m=13
